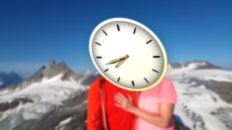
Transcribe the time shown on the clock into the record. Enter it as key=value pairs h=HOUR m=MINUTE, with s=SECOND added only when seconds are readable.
h=7 m=42
